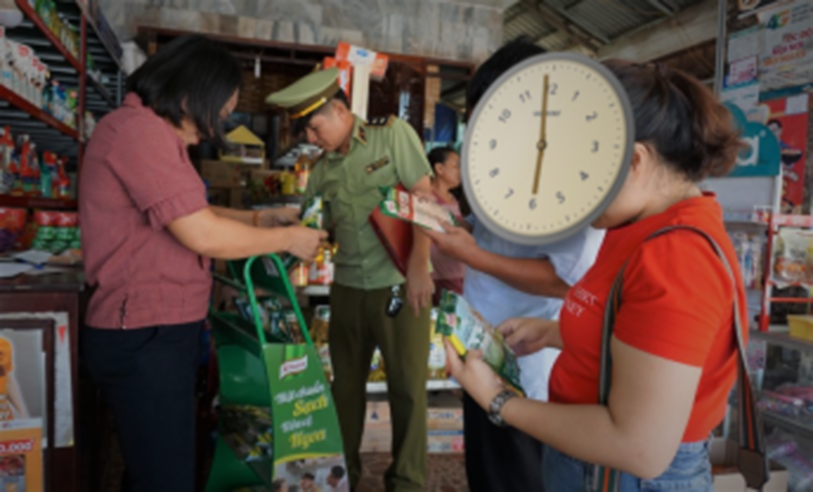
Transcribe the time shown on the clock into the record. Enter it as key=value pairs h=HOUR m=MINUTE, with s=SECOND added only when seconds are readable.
h=5 m=59
